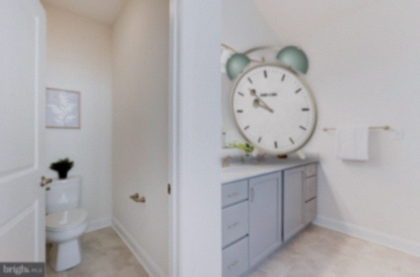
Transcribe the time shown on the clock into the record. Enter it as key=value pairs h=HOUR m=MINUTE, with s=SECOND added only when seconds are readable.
h=9 m=53
